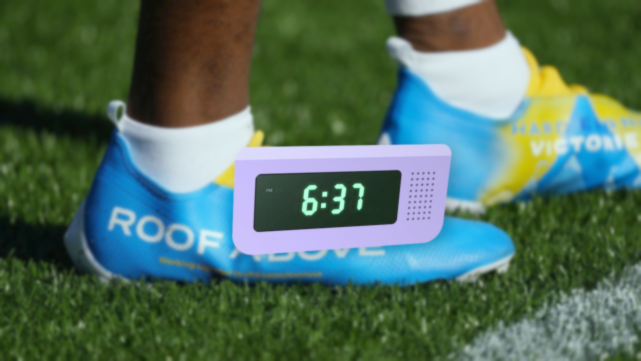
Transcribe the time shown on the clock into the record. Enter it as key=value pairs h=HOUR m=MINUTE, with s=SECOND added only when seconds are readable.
h=6 m=37
